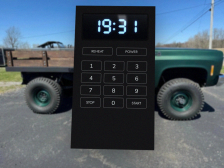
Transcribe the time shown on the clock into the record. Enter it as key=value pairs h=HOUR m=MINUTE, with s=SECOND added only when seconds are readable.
h=19 m=31
